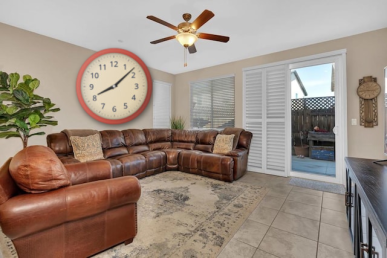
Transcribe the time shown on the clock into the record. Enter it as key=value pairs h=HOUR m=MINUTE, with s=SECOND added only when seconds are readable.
h=8 m=8
